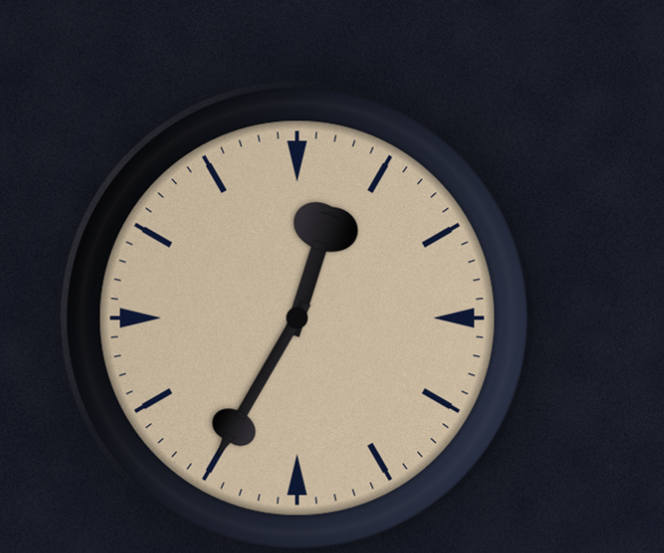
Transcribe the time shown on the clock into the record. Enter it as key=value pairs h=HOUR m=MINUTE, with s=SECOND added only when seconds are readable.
h=12 m=35
